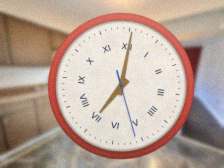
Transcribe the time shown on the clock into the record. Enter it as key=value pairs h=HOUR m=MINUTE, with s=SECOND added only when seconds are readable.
h=7 m=0 s=26
